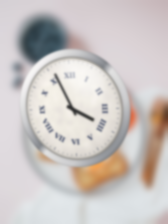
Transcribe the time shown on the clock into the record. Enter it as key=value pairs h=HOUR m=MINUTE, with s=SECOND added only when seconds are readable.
h=3 m=56
